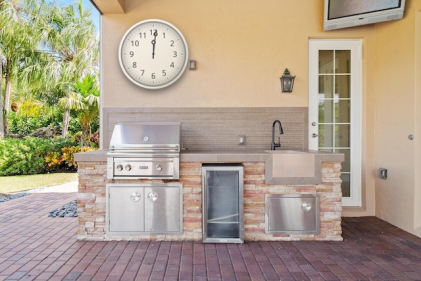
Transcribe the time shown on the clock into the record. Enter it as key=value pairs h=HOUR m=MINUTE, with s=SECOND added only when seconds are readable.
h=12 m=1
